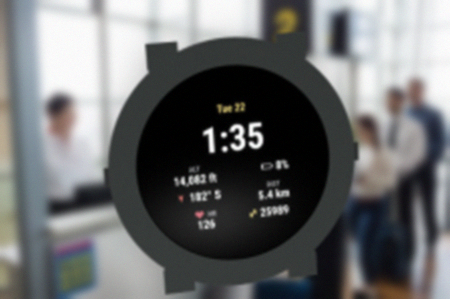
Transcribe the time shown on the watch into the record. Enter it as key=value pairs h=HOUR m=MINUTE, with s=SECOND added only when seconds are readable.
h=1 m=35
